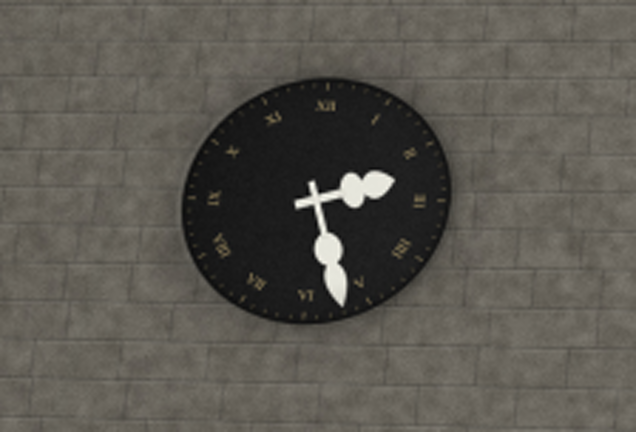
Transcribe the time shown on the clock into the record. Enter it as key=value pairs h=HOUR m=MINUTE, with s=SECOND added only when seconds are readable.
h=2 m=27
